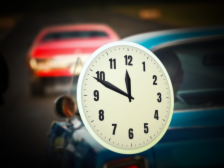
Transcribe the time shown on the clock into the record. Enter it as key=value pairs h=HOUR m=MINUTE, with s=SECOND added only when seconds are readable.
h=11 m=49
